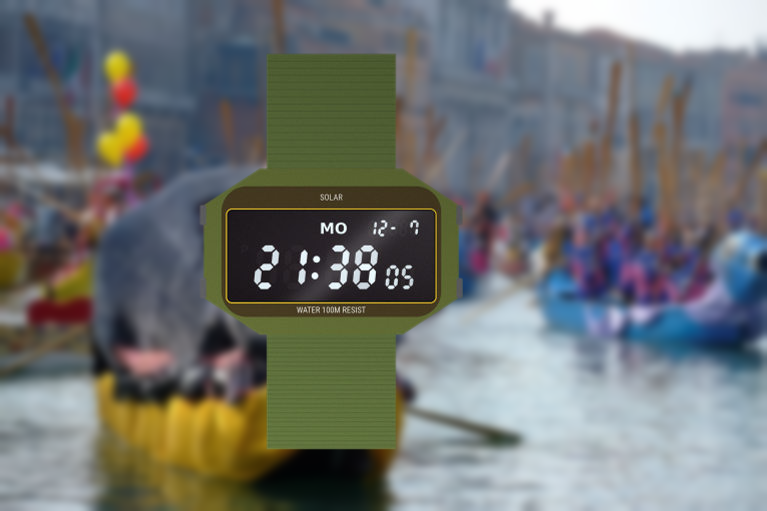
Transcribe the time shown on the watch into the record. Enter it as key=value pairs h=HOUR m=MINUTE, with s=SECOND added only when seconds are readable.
h=21 m=38 s=5
